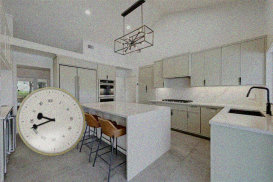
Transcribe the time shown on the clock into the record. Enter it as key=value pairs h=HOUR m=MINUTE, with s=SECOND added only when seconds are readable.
h=9 m=42
